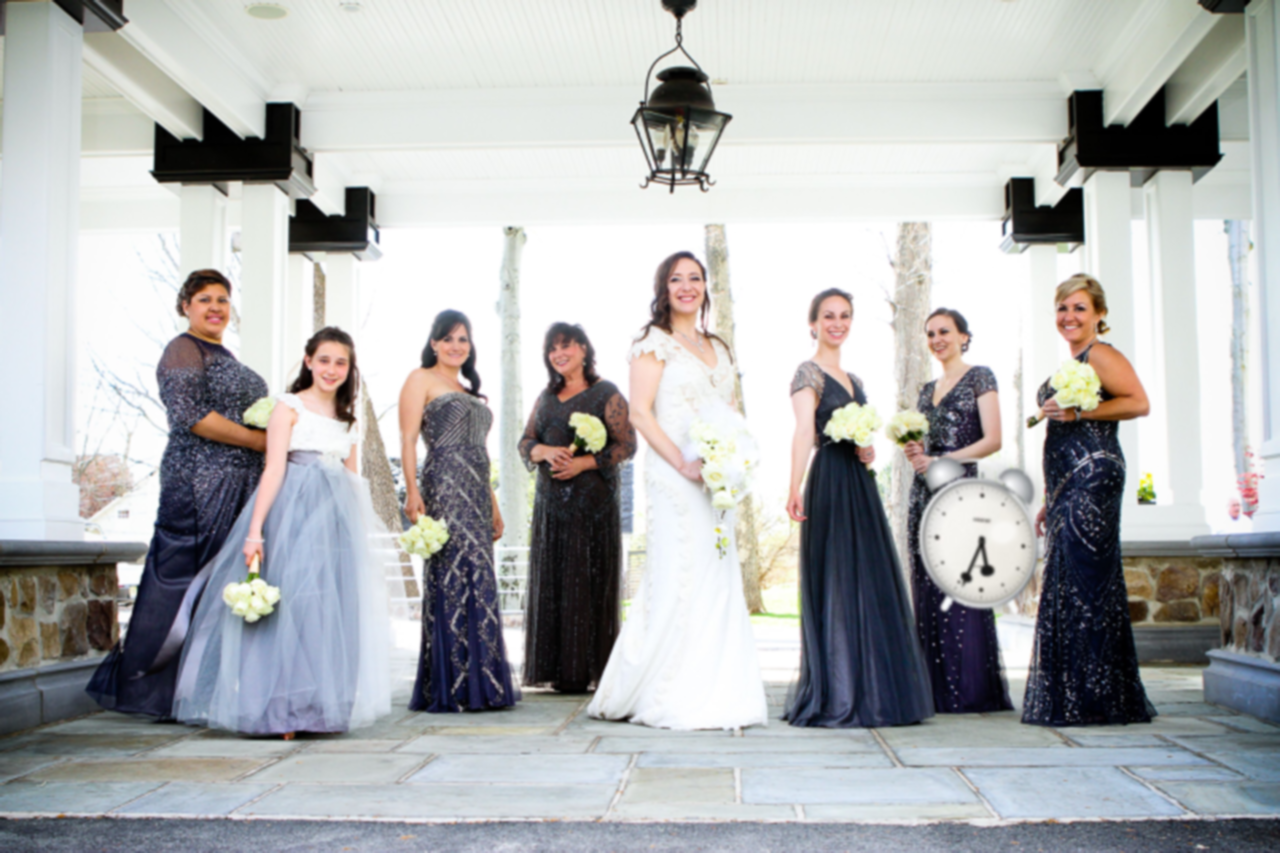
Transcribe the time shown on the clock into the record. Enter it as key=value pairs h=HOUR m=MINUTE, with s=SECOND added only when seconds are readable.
h=5 m=34
